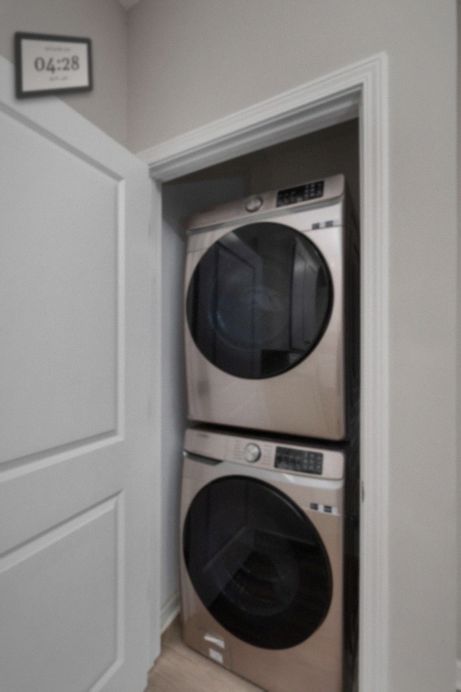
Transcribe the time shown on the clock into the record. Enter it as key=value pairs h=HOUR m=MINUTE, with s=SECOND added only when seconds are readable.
h=4 m=28
